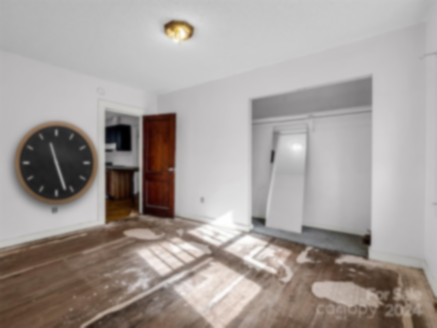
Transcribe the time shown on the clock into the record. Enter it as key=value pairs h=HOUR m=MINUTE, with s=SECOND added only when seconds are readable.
h=11 m=27
